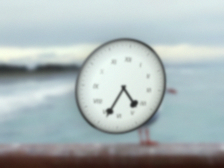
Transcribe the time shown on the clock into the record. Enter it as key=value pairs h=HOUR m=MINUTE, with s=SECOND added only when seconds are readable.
h=4 m=34
